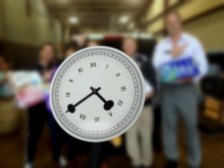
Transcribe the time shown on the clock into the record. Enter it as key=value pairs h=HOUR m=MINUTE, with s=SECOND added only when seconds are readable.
h=4 m=40
